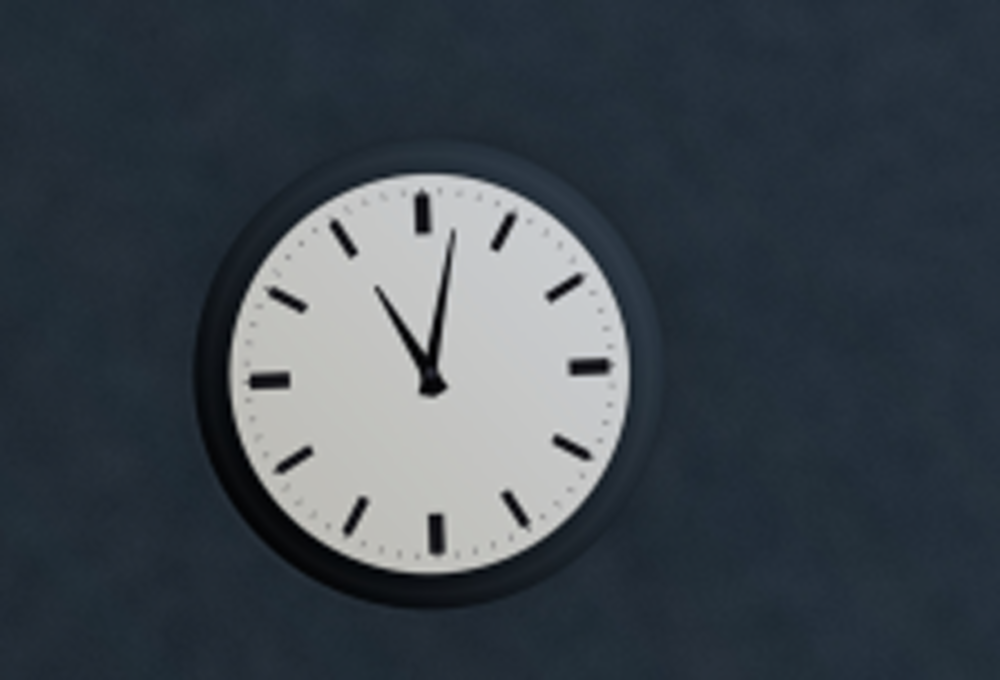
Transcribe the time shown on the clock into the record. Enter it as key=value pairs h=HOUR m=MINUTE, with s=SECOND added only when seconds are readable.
h=11 m=2
